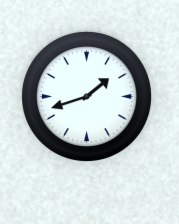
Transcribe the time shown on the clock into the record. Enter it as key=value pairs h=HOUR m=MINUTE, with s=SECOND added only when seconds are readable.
h=1 m=42
